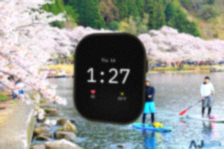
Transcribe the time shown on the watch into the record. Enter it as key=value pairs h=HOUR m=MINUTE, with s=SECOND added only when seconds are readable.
h=1 m=27
